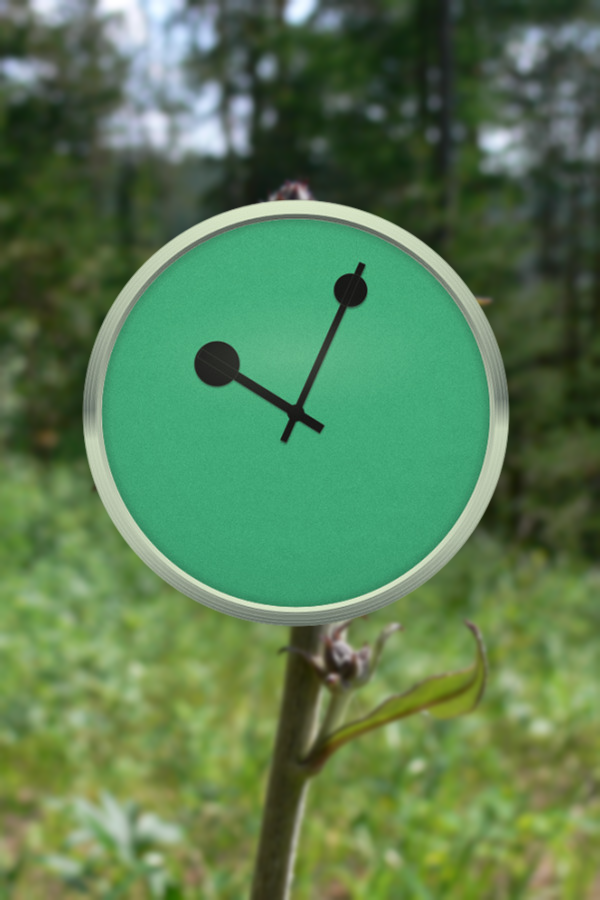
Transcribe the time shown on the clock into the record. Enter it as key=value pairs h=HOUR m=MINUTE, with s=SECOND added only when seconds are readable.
h=10 m=4
